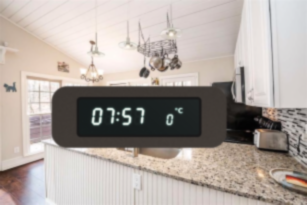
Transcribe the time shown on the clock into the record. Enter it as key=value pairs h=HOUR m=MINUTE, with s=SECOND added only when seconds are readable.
h=7 m=57
